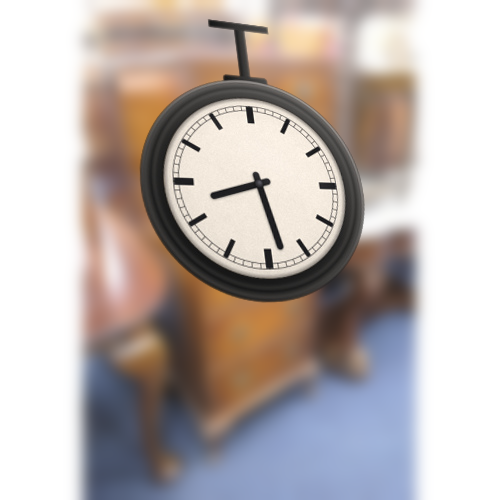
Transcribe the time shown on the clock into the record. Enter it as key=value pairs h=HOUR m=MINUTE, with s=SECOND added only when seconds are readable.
h=8 m=28
